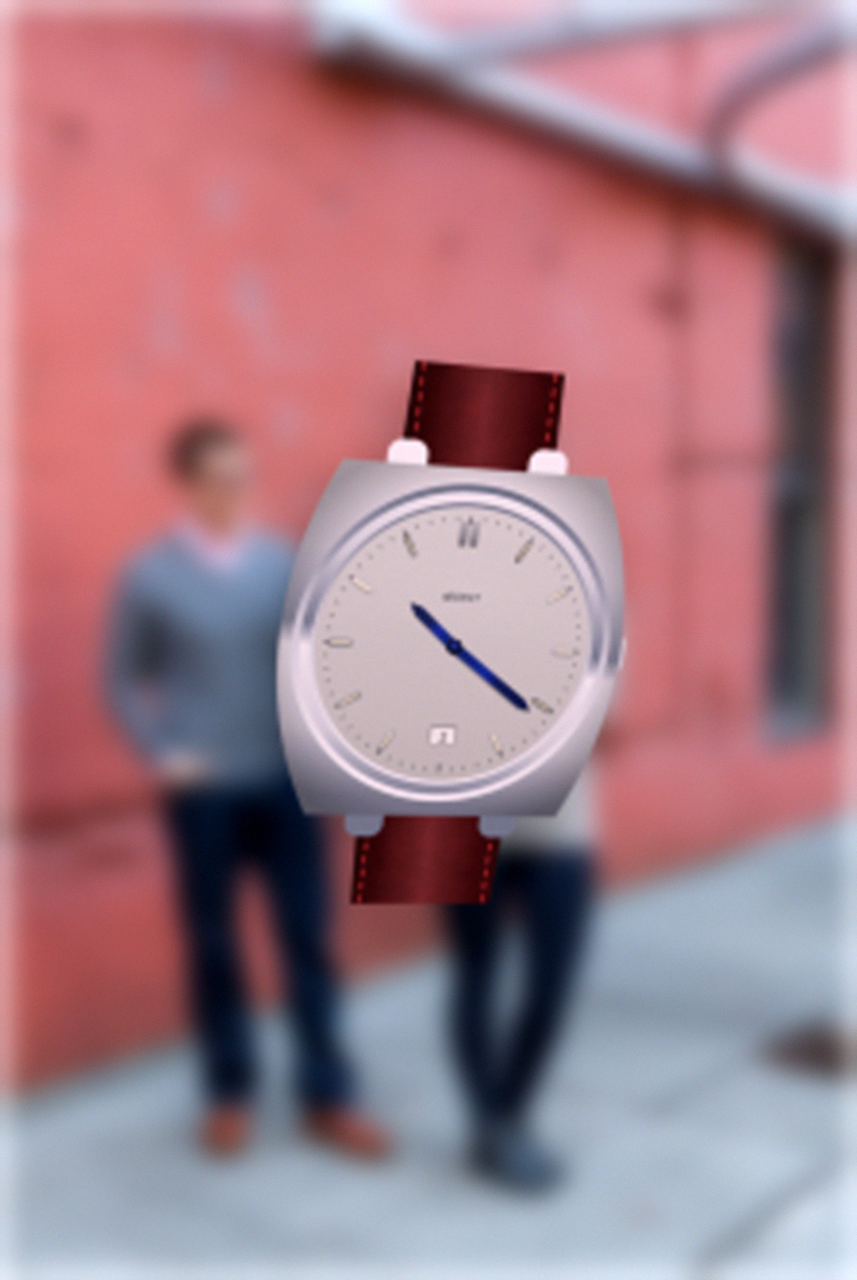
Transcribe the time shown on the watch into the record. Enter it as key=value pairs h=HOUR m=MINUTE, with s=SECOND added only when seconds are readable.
h=10 m=21
